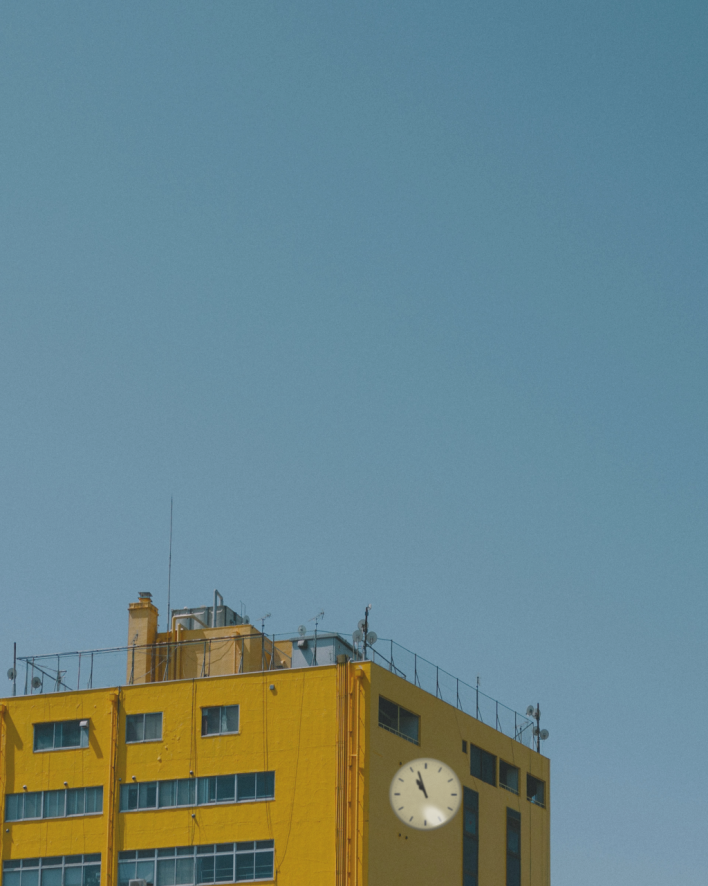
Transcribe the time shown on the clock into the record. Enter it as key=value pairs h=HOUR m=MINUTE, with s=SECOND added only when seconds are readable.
h=10 m=57
